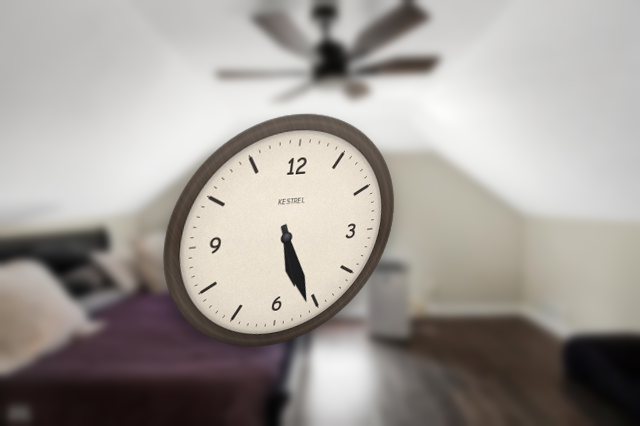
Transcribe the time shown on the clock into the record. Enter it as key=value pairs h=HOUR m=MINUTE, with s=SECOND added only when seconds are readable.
h=5 m=26
